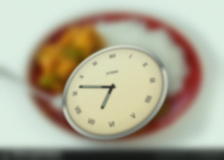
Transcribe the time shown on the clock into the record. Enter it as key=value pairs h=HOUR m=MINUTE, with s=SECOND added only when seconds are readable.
h=6 m=47
